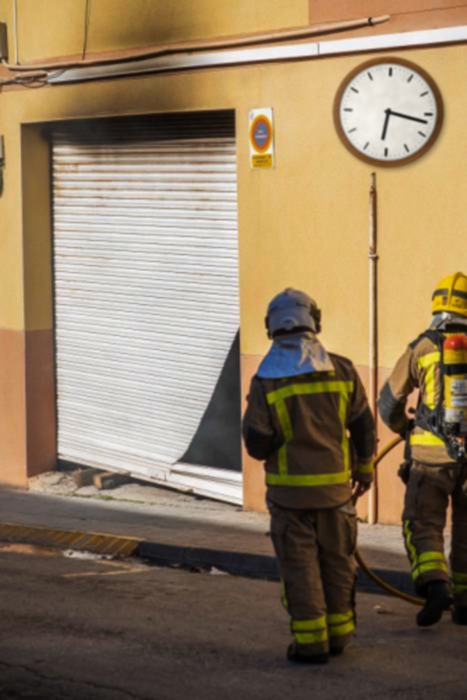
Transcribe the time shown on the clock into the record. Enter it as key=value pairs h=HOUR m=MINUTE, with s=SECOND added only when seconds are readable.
h=6 m=17
